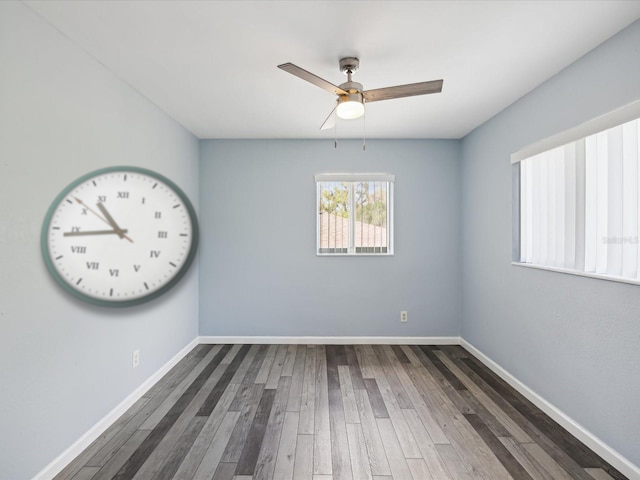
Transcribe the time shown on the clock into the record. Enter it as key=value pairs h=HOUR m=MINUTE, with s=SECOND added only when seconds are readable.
h=10 m=43 s=51
